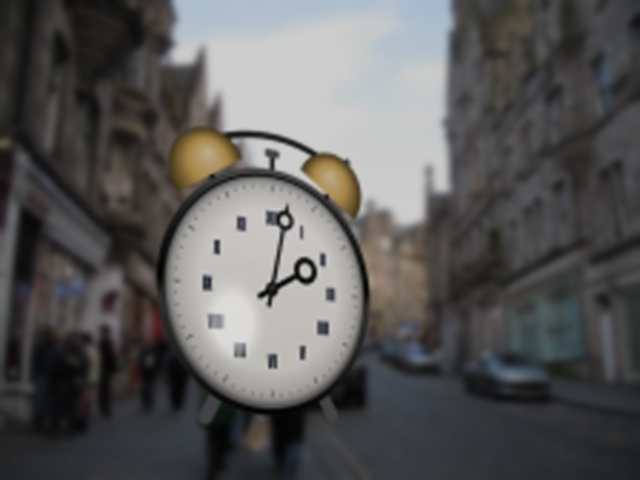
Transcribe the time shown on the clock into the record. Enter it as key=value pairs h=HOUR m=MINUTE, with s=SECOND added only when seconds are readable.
h=2 m=2
